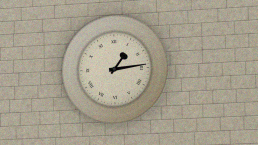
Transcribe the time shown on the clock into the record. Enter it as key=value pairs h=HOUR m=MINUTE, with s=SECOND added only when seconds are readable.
h=1 m=14
